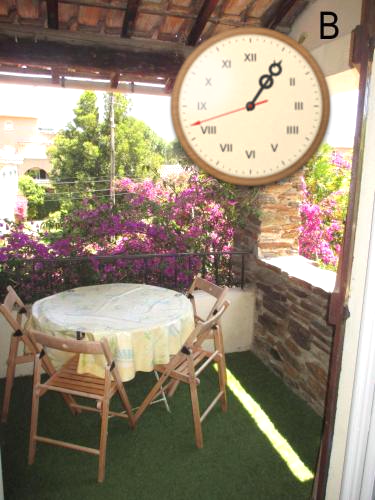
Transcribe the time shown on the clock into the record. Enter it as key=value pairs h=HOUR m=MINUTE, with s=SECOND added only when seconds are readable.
h=1 m=5 s=42
